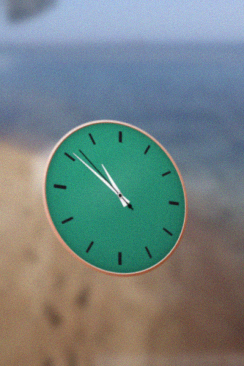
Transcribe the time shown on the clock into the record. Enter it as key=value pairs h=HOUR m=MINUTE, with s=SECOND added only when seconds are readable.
h=10 m=50 s=52
